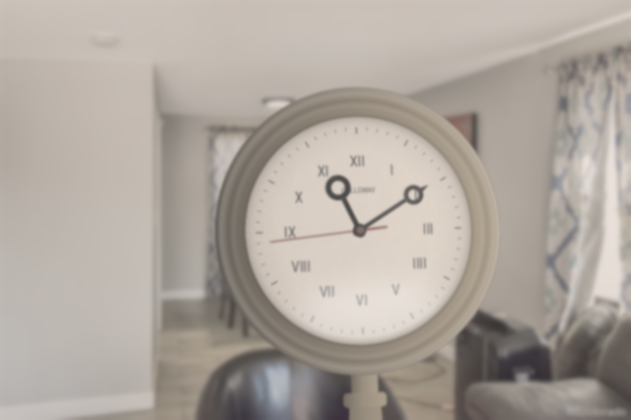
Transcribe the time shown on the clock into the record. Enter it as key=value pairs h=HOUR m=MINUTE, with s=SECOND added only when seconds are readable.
h=11 m=9 s=44
